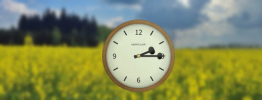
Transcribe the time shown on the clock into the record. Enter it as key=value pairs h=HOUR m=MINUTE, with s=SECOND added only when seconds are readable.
h=2 m=15
